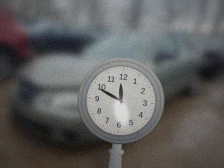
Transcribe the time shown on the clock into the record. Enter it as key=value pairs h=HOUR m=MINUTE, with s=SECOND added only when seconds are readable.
h=11 m=49
